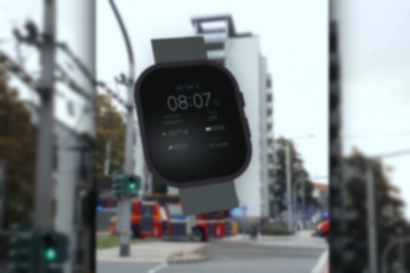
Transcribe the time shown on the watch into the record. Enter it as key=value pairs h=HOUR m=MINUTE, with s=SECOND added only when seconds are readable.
h=8 m=7
